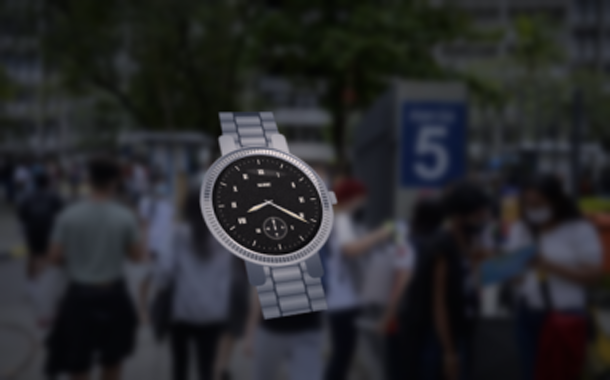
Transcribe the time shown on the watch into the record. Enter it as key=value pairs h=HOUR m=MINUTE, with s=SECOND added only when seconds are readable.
h=8 m=21
